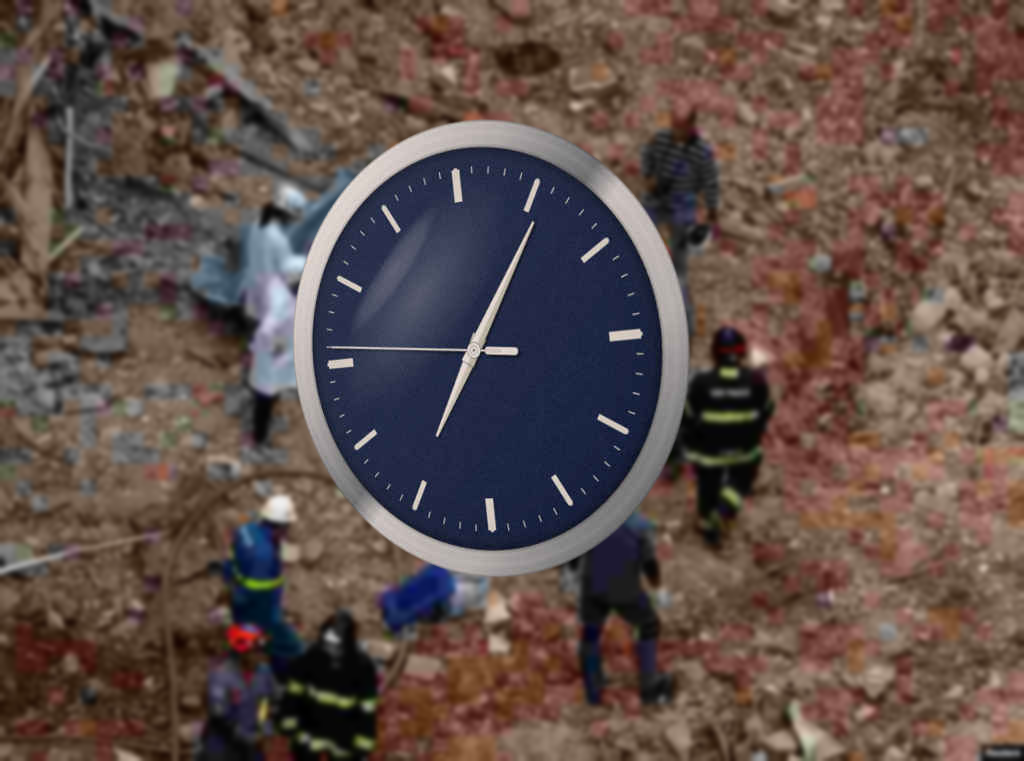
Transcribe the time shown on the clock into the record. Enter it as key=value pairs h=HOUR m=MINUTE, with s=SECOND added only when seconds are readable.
h=7 m=5 s=46
